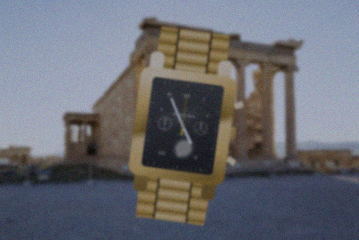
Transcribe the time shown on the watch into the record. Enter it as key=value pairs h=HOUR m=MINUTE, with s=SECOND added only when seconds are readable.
h=4 m=55
